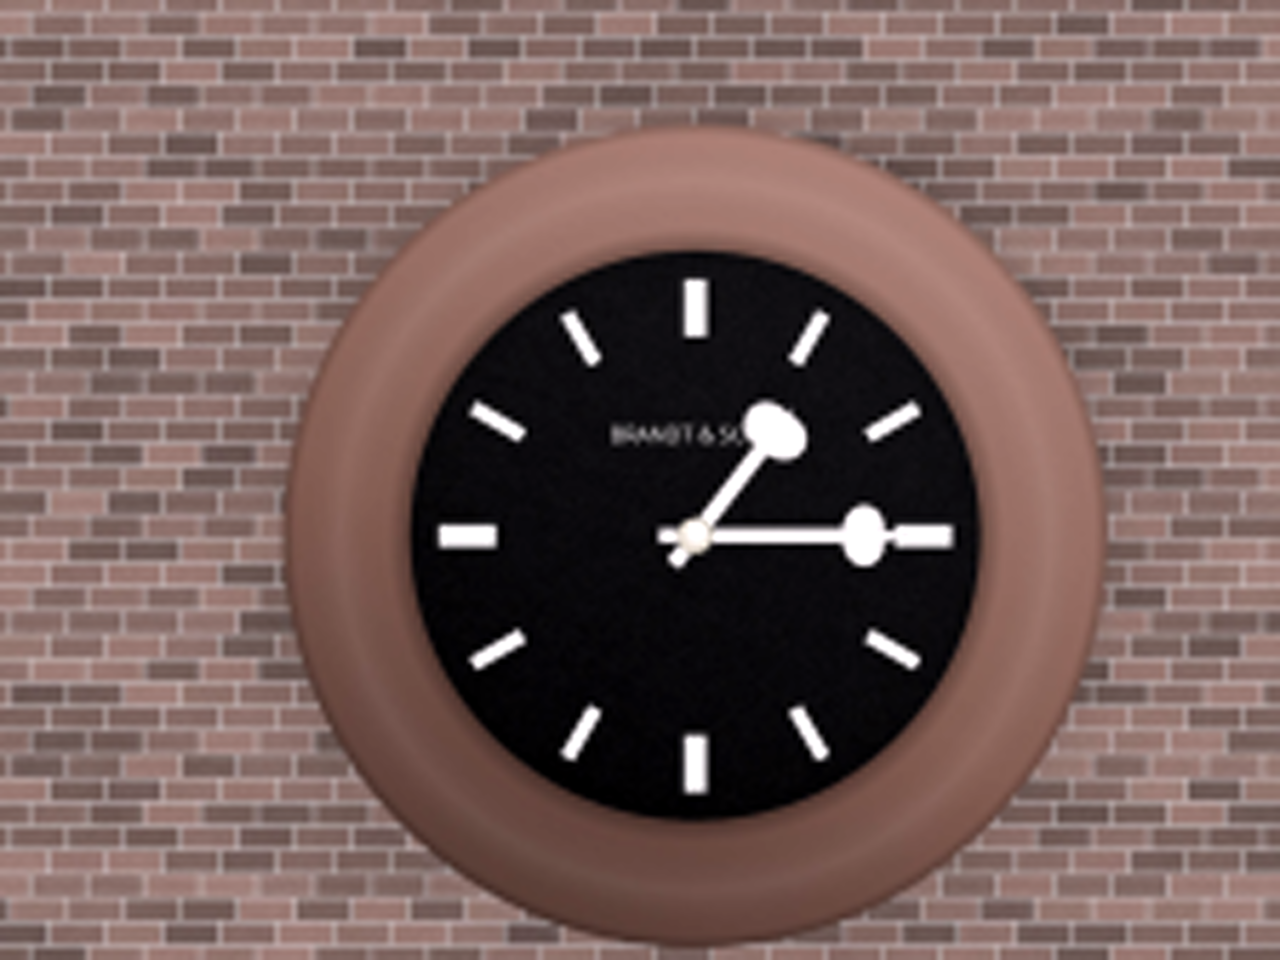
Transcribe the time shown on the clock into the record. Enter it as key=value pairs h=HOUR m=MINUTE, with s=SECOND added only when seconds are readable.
h=1 m=15
